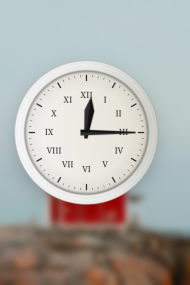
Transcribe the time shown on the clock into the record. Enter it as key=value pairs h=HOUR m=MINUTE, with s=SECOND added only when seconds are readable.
h=12 m=15
